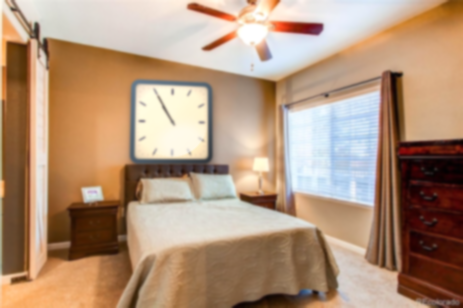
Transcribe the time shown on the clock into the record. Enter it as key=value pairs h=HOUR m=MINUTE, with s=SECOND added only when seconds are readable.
h=10 m=55
